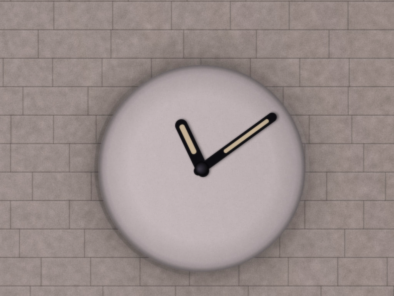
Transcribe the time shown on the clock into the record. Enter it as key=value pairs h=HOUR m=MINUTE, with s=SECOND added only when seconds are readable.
h=11 m=9
